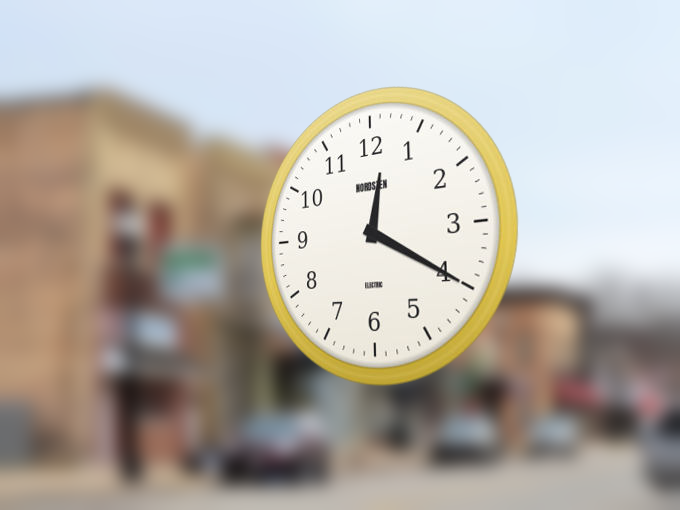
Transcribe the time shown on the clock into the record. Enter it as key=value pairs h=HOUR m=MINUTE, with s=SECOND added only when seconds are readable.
h=12 m=20
